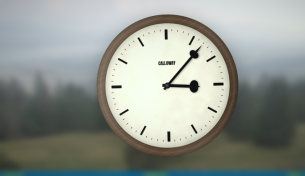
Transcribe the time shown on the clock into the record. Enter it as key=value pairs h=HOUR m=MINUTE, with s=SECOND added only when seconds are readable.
h=3 m=7
